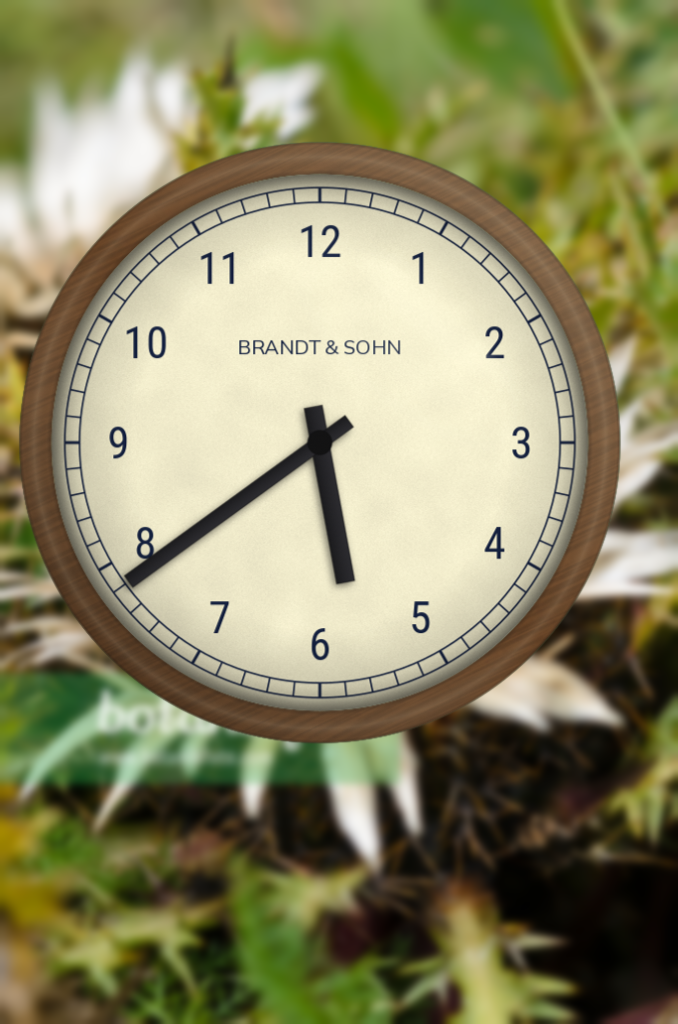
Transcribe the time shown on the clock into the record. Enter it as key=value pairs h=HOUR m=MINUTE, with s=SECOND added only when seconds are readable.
h=5 m=39
